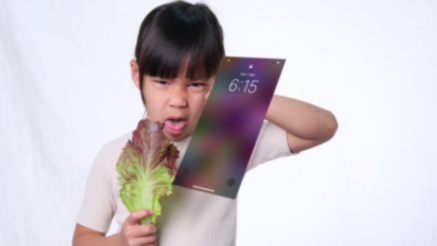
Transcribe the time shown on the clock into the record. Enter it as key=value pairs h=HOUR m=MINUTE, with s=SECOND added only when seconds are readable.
h=6 m=15
